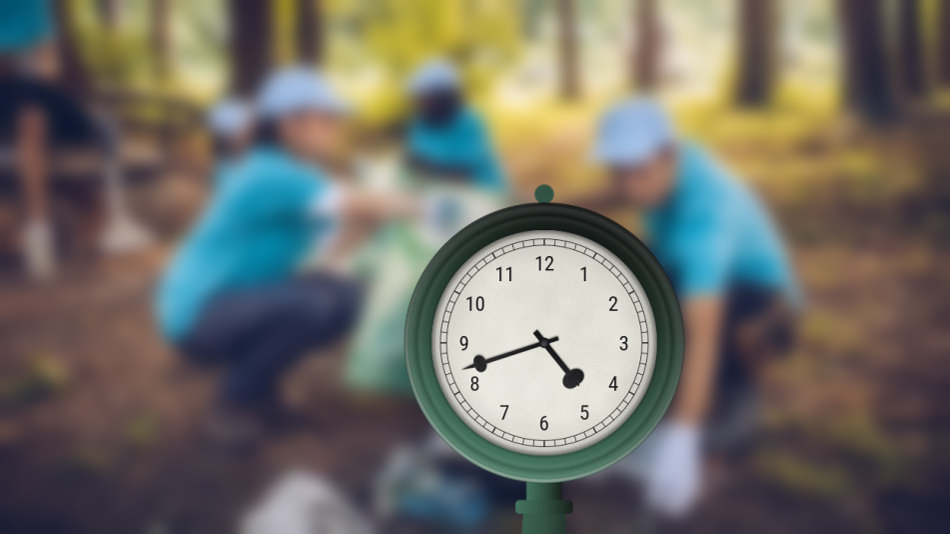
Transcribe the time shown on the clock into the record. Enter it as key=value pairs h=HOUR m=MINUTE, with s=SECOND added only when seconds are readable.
h=4 m=42
